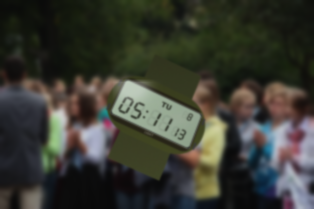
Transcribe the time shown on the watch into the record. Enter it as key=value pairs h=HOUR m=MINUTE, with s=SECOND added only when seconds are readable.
h=5 m=11 s=13
